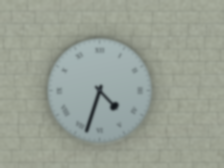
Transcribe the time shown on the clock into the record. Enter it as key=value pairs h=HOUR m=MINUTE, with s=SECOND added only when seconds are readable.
h=4 m=33
